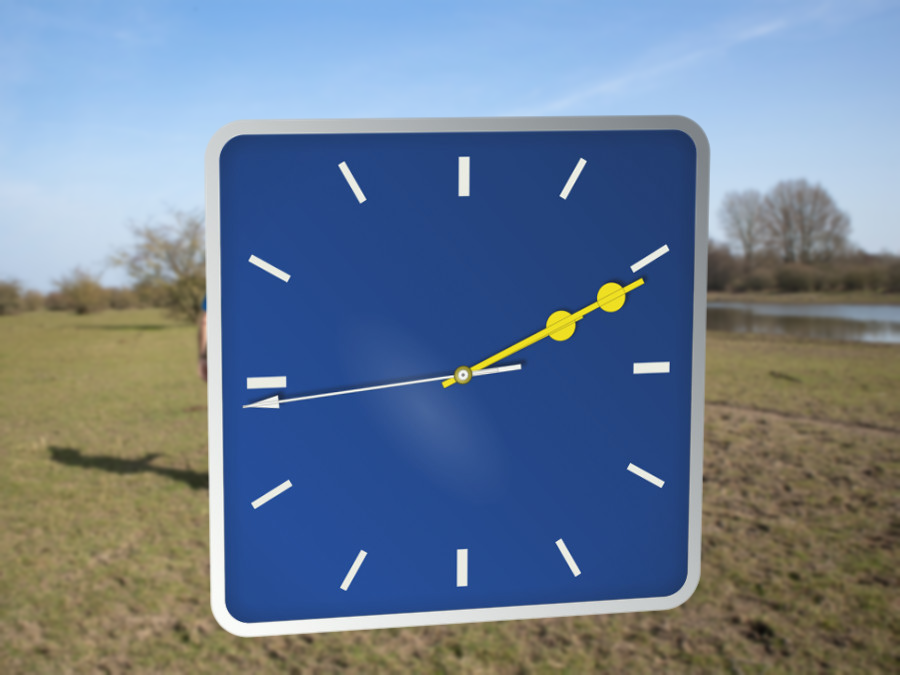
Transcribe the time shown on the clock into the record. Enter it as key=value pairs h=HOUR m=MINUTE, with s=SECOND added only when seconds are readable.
h=2 m=10 s=44
